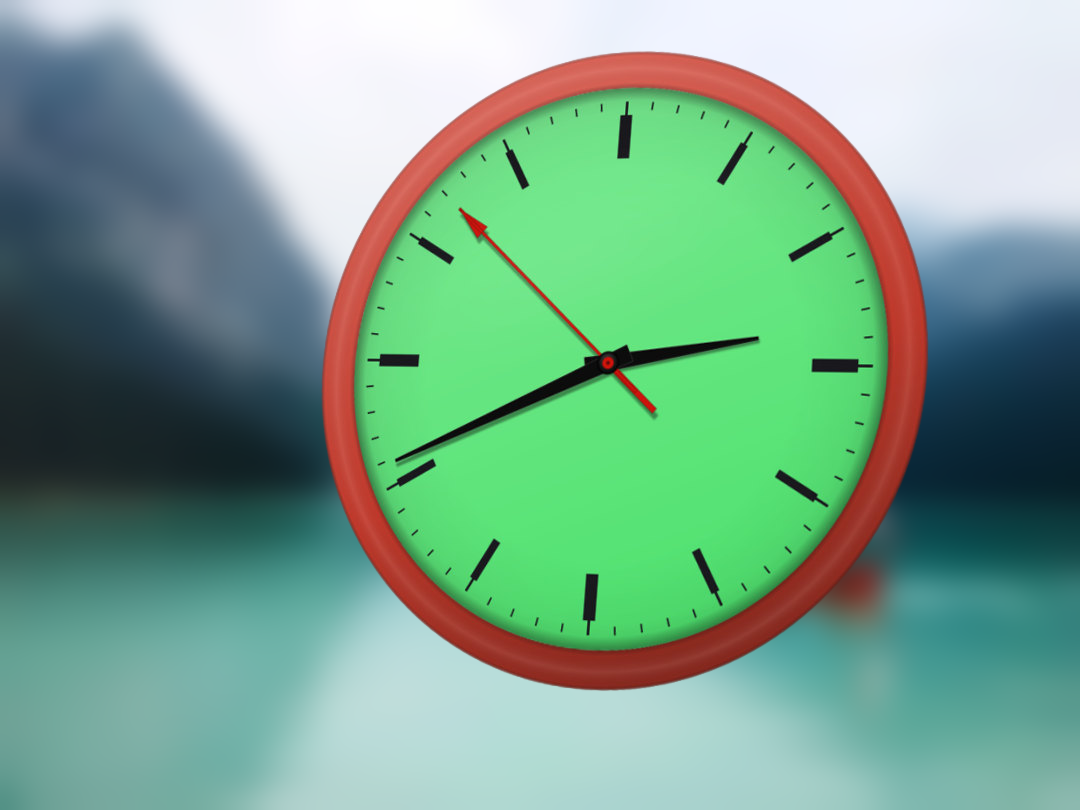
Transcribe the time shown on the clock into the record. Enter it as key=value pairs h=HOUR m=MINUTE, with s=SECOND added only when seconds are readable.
h=2 m=40 s=52
